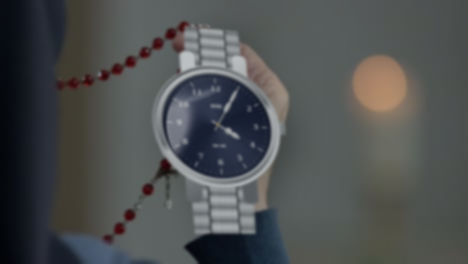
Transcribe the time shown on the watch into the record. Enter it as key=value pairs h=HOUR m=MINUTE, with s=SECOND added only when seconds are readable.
h=4 m=5
